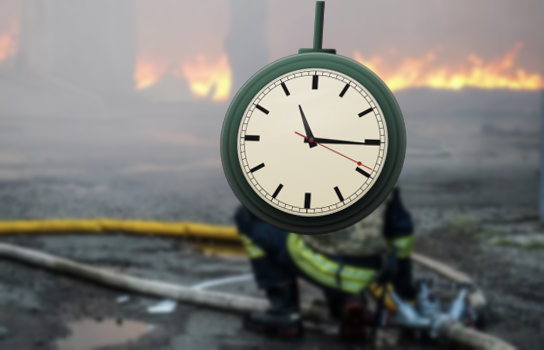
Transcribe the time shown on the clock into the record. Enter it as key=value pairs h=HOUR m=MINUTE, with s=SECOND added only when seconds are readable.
h=11 m=15 s=19
